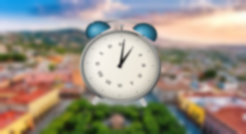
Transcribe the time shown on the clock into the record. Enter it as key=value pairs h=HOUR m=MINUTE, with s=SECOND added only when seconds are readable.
h=1 m=1
